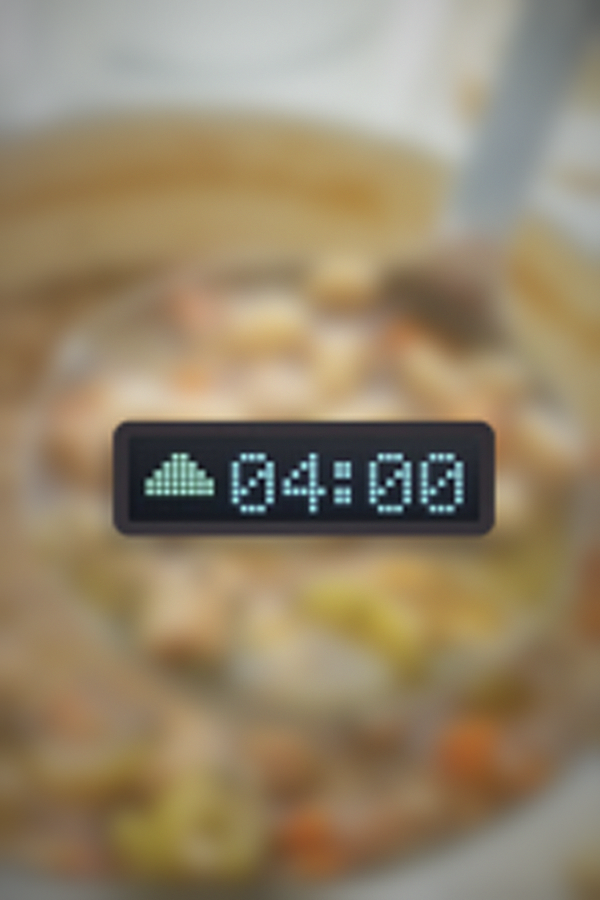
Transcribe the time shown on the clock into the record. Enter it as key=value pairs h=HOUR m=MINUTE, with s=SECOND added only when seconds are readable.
h=4 m=0
